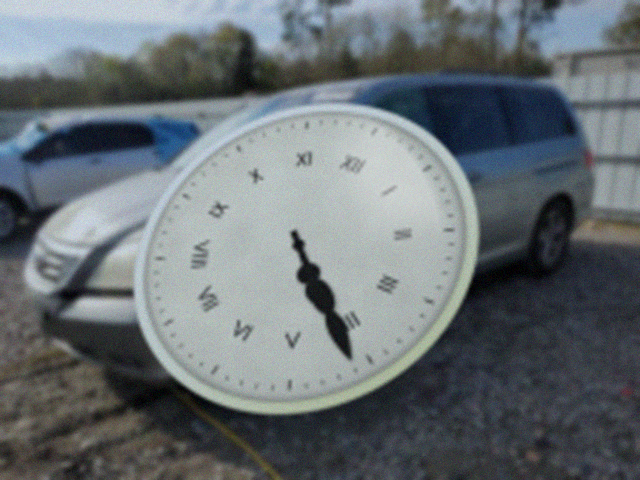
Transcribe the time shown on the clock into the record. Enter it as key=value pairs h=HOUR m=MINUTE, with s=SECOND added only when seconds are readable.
h=4 m=21
